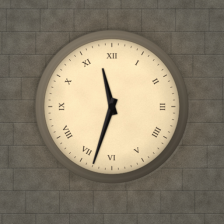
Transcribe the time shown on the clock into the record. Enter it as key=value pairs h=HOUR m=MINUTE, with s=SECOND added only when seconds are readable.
h=11 m=33
